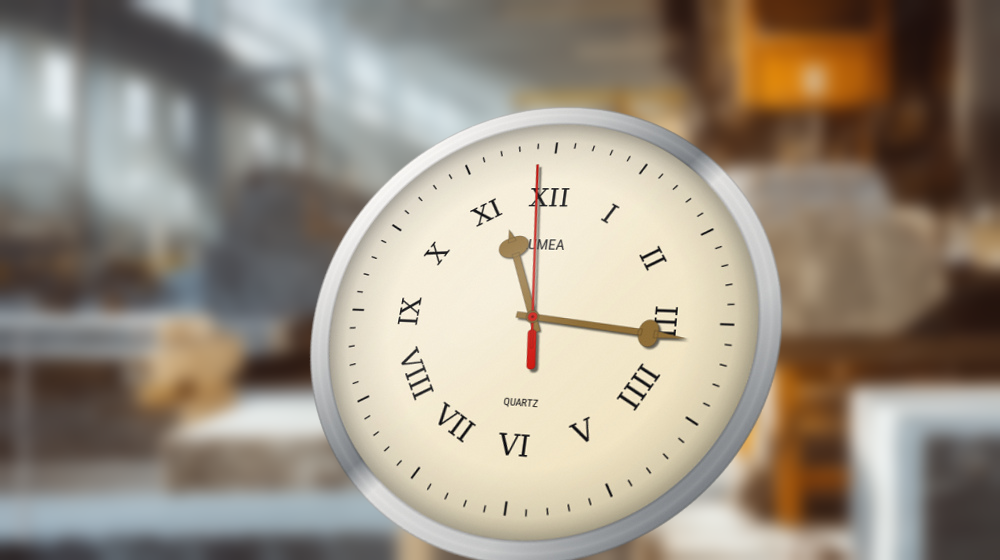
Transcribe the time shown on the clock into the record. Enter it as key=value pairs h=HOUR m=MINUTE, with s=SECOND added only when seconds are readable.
h=11 m=15 s=59
